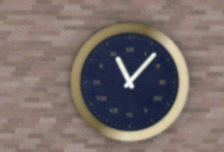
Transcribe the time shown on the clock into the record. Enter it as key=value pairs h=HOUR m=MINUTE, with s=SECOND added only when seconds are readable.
h=11 m=7
